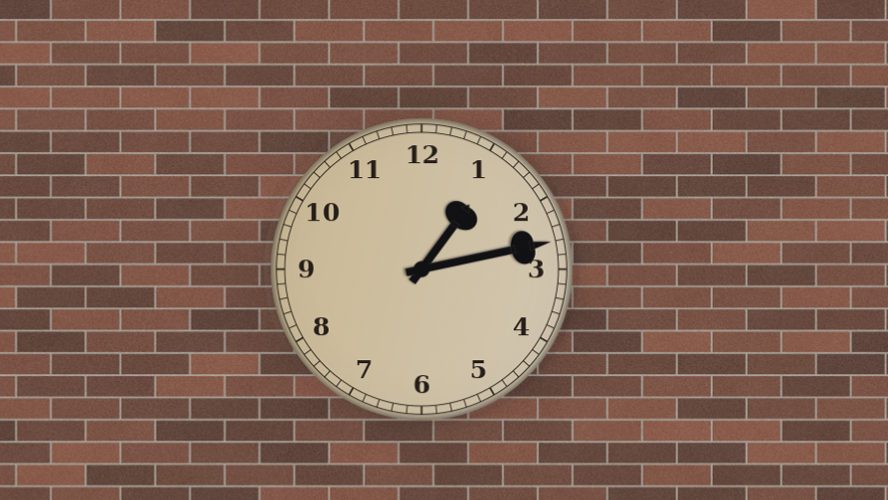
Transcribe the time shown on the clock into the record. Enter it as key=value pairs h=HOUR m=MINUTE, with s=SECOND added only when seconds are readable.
h=1 m=13
